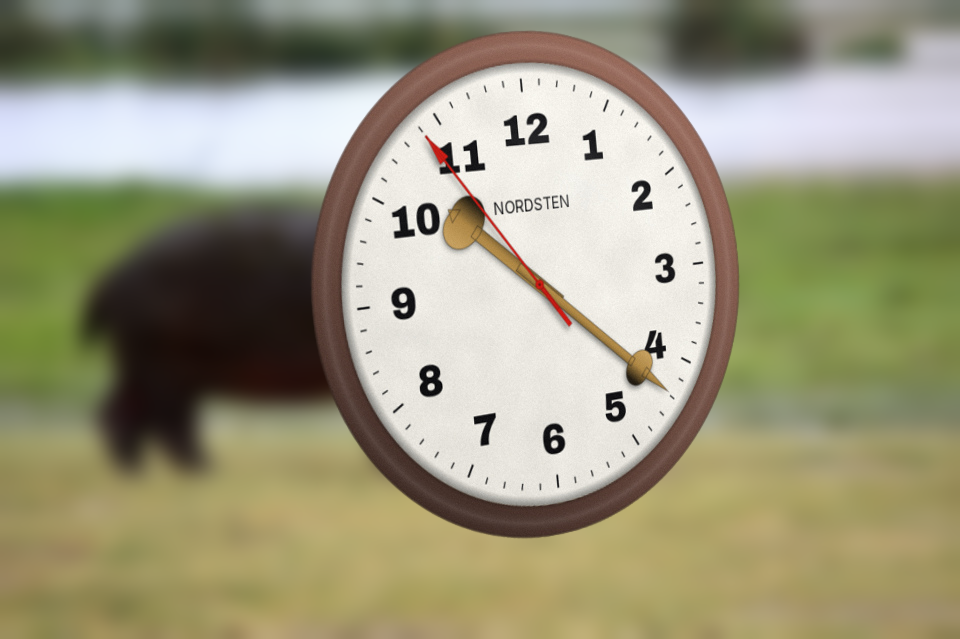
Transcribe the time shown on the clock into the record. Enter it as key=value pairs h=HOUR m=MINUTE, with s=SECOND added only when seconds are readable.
h=10 m=21 s=54
